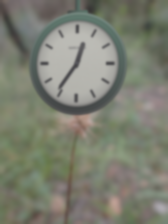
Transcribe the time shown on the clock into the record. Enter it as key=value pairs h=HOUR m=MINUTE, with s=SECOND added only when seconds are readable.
h=12 m=36
